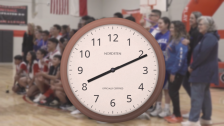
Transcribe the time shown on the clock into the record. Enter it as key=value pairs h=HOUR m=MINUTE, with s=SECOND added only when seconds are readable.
h=8 m=11
